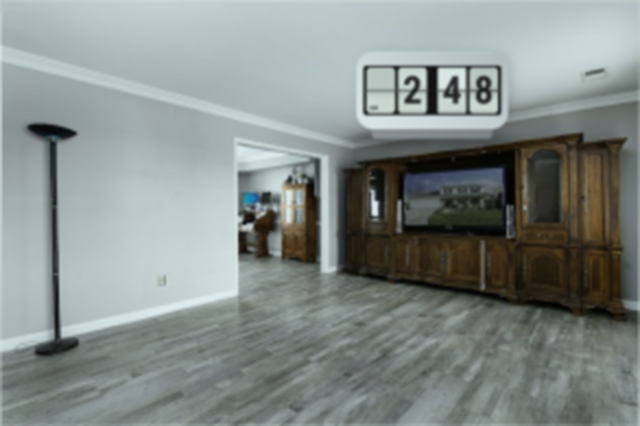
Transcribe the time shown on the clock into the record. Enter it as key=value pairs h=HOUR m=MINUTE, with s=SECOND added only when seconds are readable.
h=2 m=48
